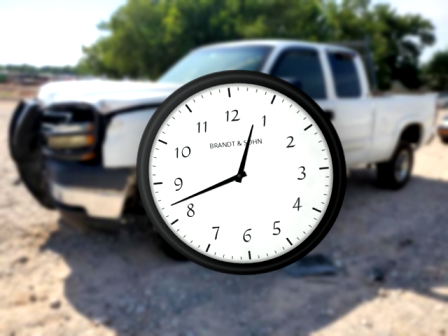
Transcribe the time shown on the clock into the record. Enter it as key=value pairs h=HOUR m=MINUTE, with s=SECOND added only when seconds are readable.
h=12 m=42
